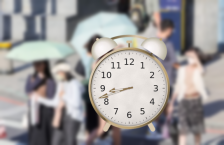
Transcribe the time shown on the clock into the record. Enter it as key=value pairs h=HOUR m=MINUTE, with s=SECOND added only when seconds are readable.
h=8 m=42
